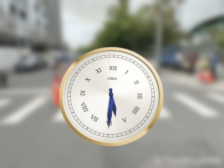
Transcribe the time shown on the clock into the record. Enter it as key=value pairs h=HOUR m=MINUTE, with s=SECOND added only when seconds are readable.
h=5 m=30
